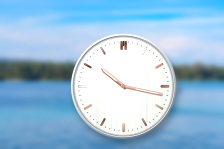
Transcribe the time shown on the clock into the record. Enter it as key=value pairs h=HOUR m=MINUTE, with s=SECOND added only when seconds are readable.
h=10 m=17
